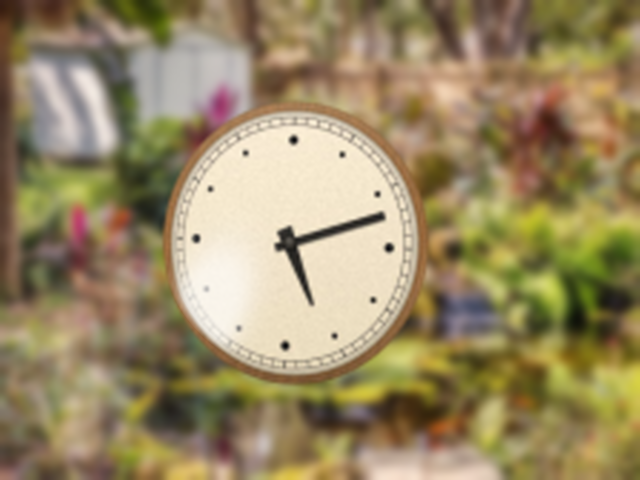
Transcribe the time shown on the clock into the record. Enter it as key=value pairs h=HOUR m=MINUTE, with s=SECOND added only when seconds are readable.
h=5 m=12
